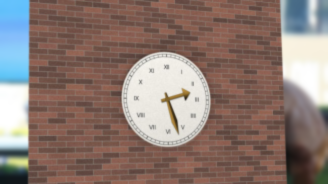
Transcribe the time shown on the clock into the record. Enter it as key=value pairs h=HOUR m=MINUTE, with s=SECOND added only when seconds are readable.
h=2 m=27
